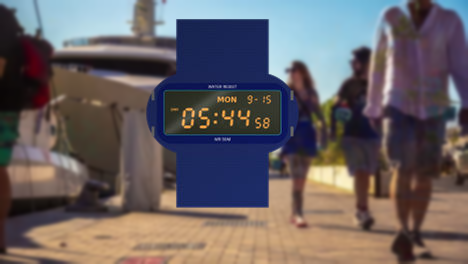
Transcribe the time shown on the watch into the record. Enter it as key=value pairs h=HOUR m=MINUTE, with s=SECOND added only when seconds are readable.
h=5 m=44 s=58
